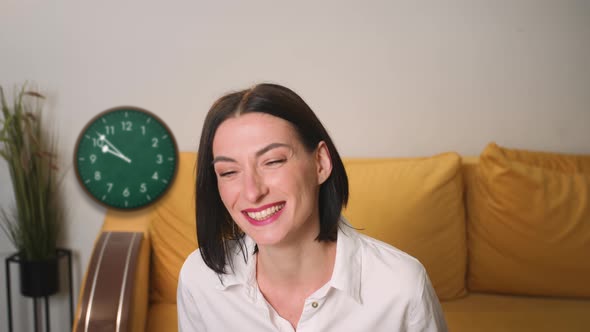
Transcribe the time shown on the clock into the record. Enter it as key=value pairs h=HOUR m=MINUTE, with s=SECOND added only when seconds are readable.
h=9 m=52
